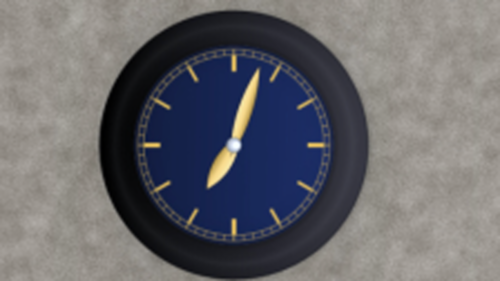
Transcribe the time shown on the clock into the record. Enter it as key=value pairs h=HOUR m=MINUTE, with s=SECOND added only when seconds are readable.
h=7 m=3
